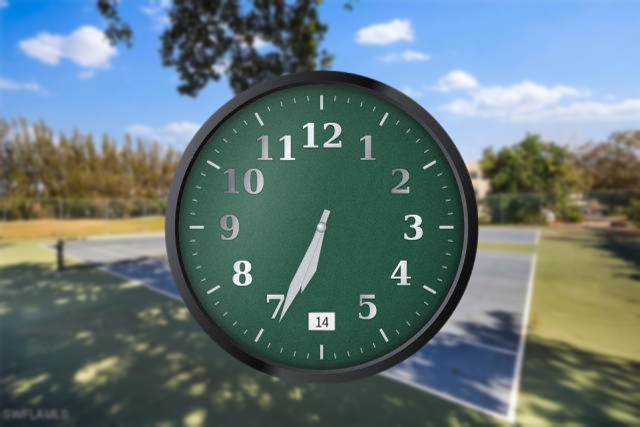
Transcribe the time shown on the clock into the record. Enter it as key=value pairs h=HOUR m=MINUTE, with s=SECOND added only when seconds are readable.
h=6 m=34
